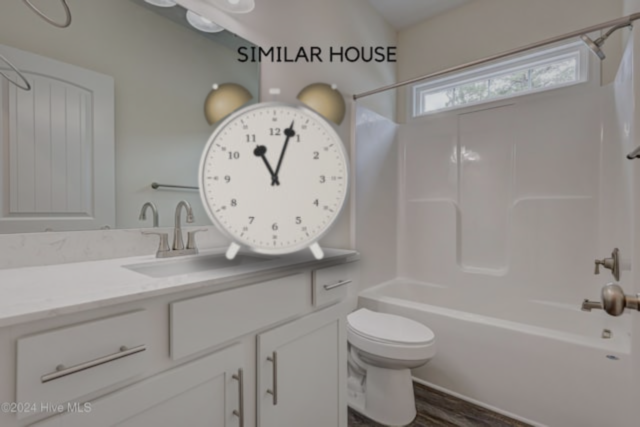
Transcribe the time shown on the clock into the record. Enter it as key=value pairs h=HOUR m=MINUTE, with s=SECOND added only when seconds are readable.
h=11 m=3
